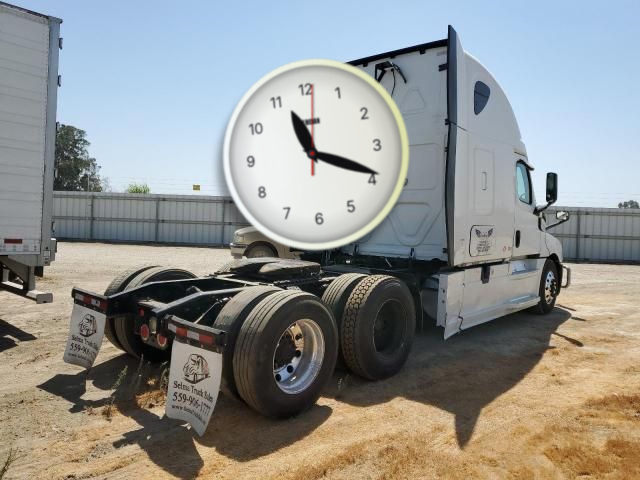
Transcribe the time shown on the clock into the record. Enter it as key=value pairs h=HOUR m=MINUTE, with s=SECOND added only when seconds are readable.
h=11 m=19 s=1
